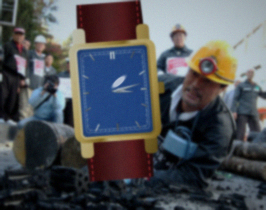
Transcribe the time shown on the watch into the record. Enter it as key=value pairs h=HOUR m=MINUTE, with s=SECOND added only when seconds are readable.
h=3 m=13
